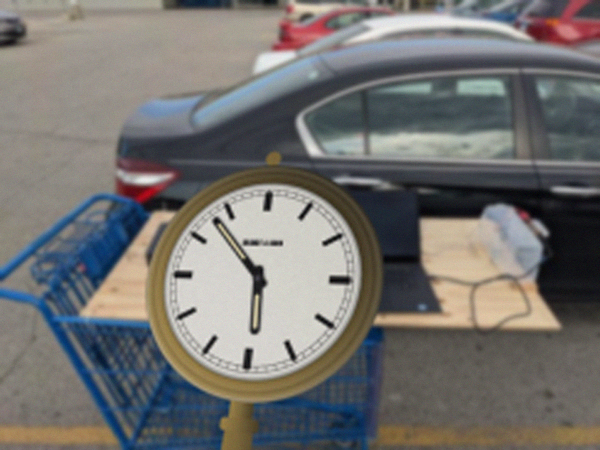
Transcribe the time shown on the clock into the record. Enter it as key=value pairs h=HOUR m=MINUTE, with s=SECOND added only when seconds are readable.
h=5 m=53
